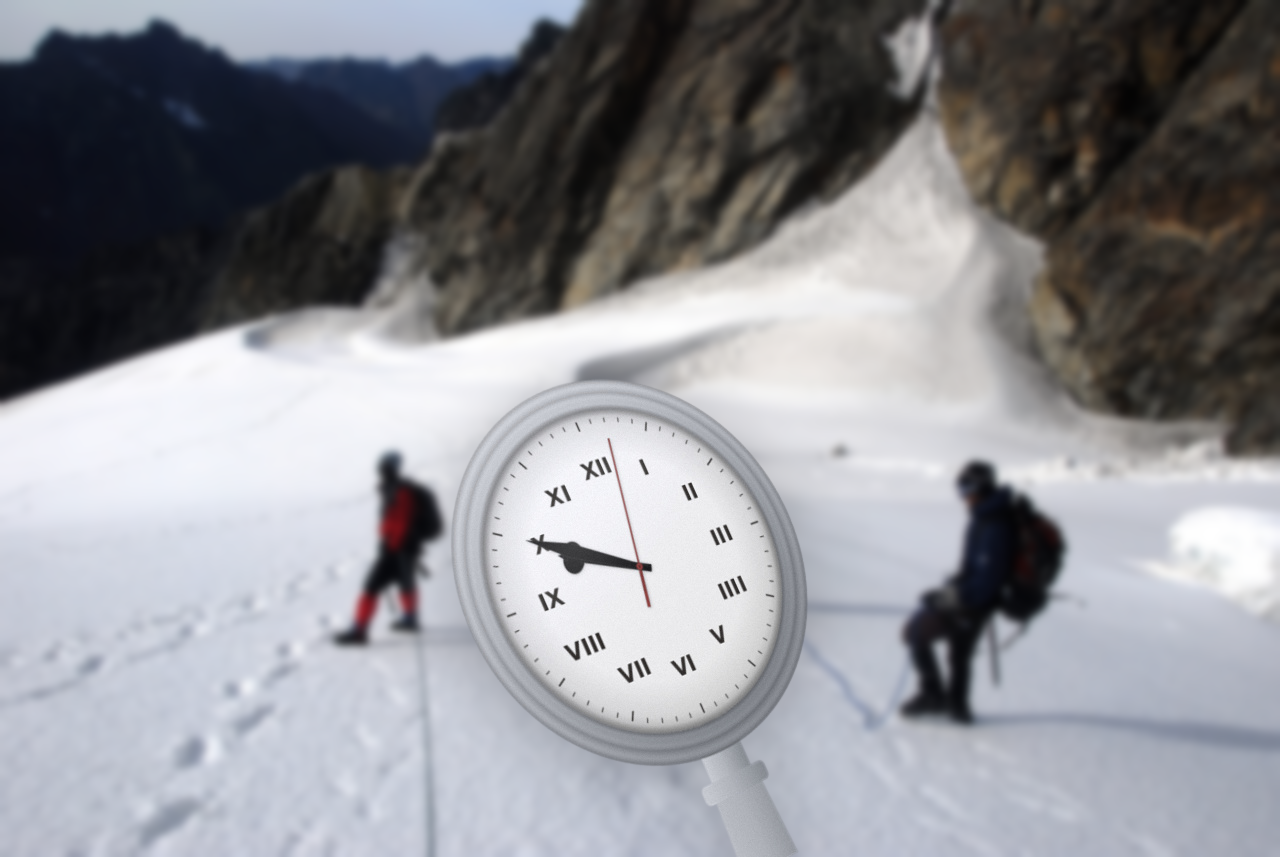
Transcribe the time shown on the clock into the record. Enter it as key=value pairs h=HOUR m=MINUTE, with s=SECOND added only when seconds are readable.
h=9 m=50 s=2
